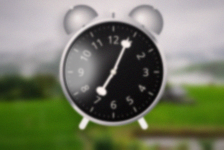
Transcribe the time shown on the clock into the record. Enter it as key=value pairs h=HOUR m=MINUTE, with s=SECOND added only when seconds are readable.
h=7 m=4
